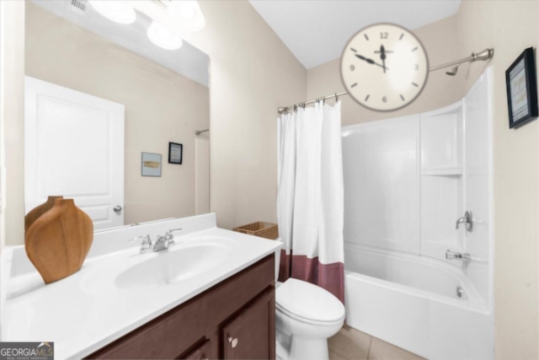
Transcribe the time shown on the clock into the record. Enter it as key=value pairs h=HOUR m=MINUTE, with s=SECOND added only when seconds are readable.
h=11 m=49
